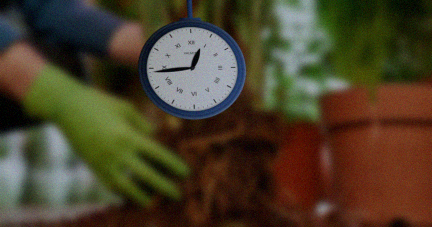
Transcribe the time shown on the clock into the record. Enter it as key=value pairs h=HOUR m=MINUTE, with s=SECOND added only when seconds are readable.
h=12 m=44
